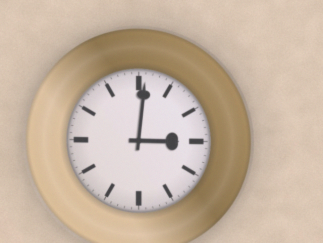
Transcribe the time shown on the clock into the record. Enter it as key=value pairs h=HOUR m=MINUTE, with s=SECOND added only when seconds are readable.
h=3 m=1
